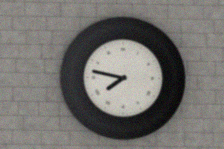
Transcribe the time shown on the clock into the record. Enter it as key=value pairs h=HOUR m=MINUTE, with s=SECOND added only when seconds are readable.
h=7 m=47
